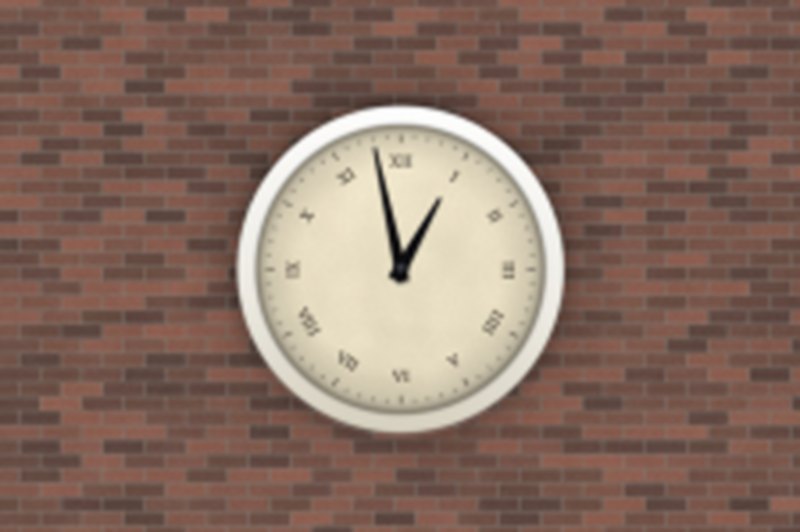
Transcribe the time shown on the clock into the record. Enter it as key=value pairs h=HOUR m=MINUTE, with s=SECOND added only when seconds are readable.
h=12 m=58
